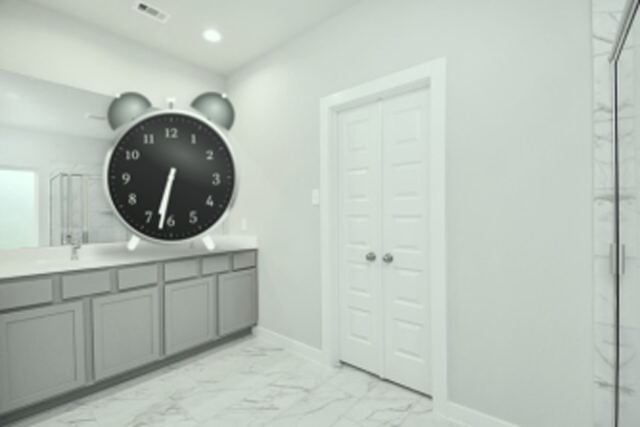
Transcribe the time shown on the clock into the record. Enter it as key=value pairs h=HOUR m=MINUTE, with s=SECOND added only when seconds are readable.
h=6 m=32
